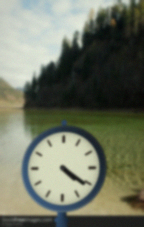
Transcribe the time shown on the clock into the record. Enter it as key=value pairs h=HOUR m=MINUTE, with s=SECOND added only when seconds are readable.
h=4 m=21
